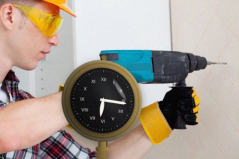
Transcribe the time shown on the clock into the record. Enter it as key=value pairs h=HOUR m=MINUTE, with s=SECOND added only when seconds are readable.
h=6 m=16
